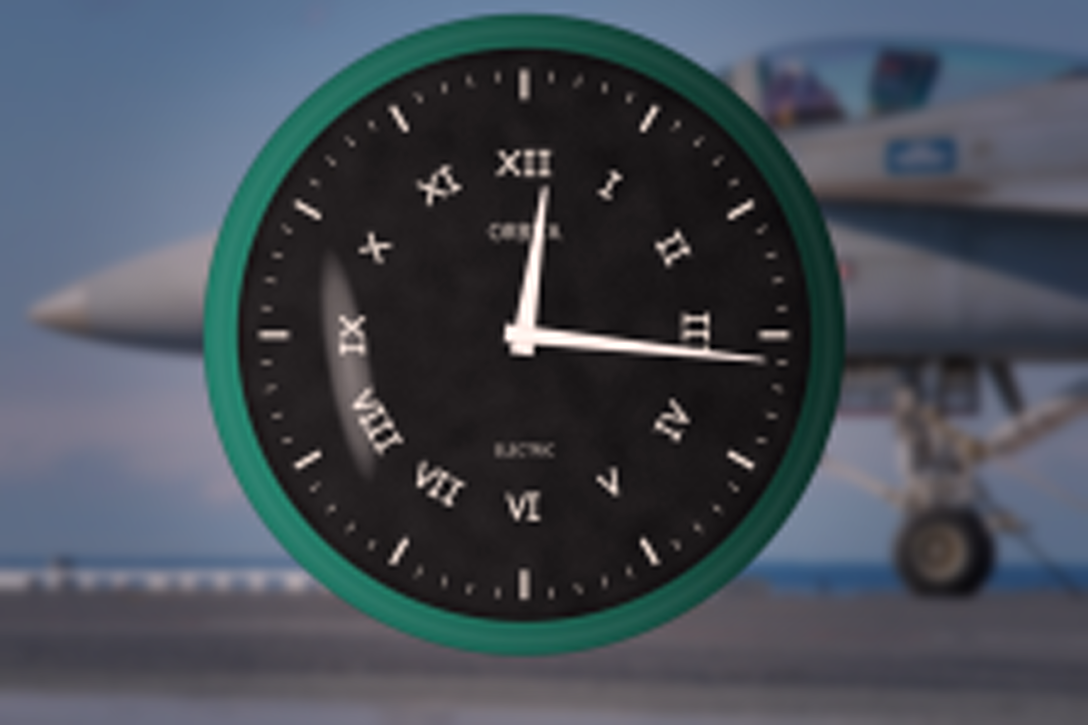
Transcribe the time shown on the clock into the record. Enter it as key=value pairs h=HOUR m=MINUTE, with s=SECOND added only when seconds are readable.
h=12 m=16
